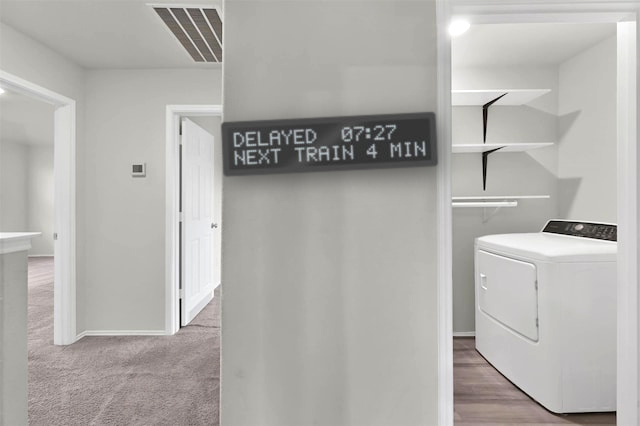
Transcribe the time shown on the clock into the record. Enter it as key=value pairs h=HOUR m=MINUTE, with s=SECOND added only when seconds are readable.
h=7 m=27
